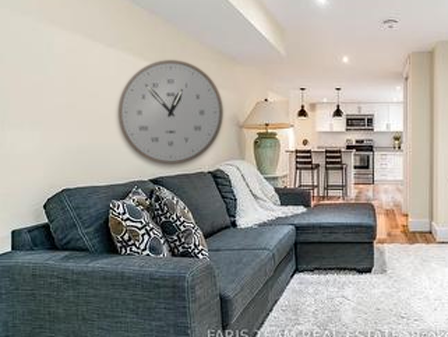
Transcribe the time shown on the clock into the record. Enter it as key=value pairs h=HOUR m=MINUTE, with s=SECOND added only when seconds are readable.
h=12 m=53
